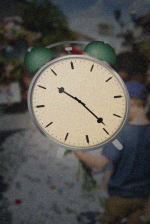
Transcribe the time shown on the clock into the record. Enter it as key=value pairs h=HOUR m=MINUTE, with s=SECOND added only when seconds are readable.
h=10 m=24
